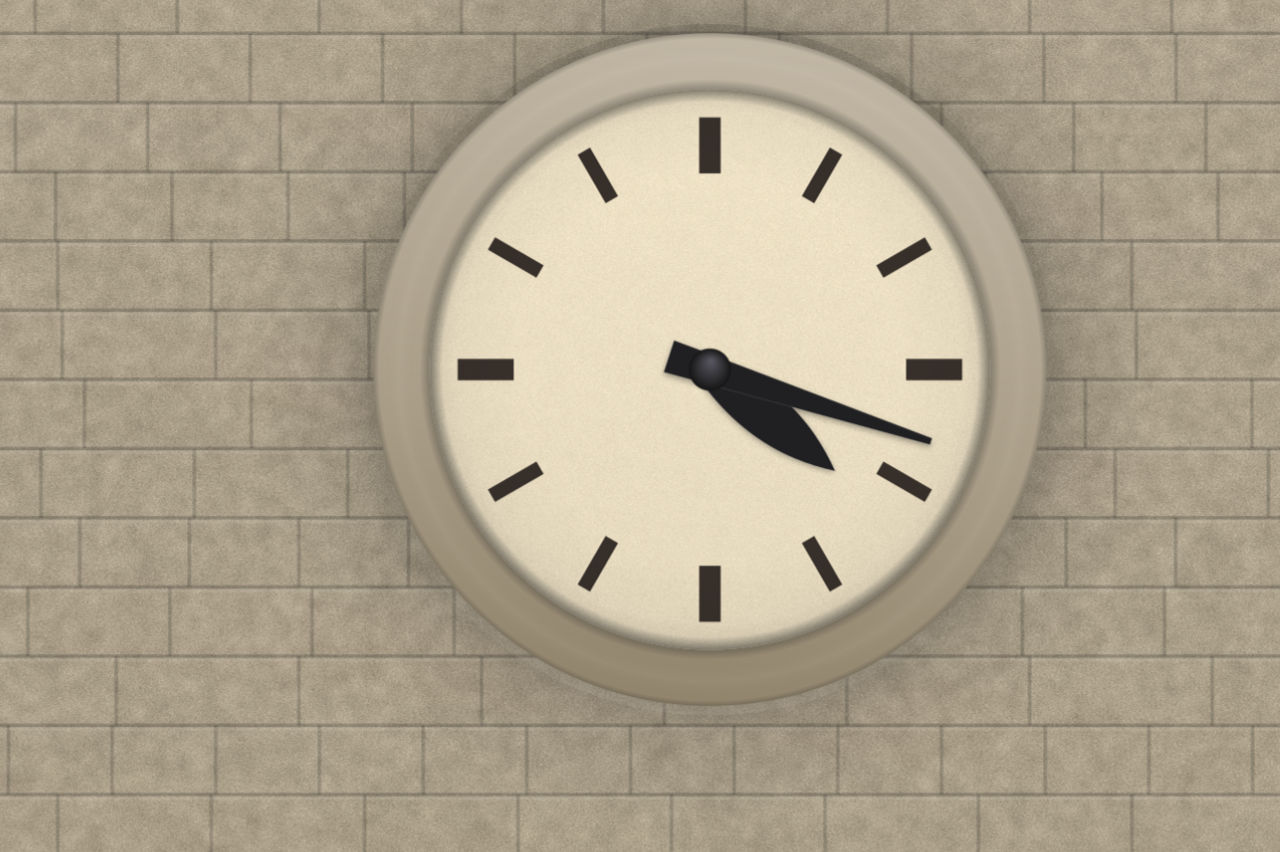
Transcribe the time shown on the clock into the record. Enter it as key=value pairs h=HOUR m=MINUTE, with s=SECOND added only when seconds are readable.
h=4 m=18
